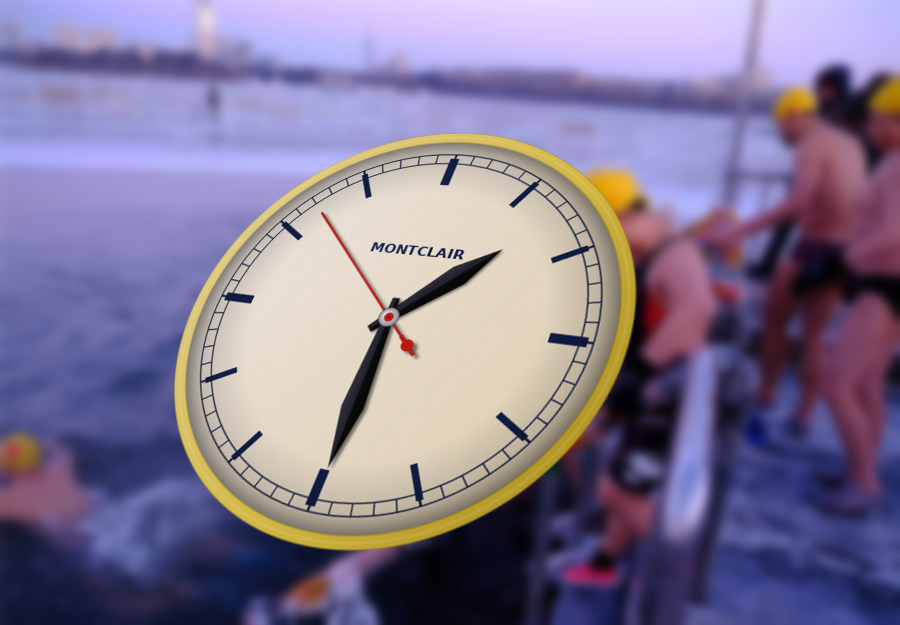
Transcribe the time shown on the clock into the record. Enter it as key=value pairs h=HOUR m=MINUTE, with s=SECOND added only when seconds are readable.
h=1 m=29 s=52
